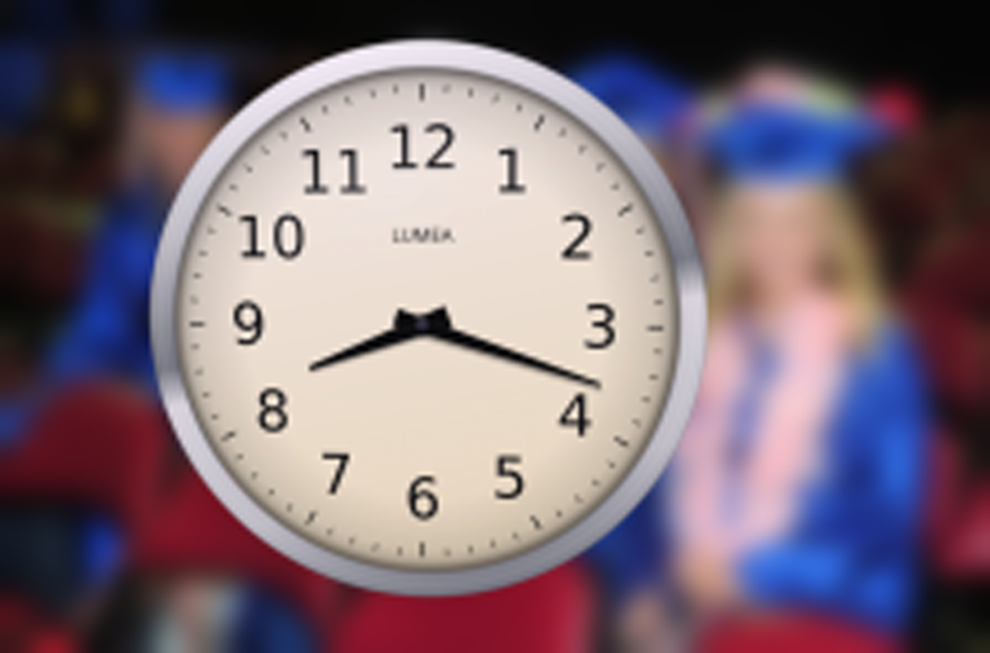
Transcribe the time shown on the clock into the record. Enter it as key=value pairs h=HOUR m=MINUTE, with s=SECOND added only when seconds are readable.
h=8 m=18
